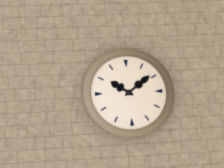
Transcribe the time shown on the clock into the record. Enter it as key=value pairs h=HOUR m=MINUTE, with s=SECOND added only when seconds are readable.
h=10 m=9
